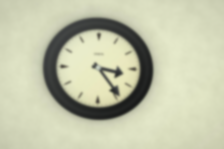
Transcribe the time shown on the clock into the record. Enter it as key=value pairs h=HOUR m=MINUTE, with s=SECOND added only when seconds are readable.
h=3 m=24
